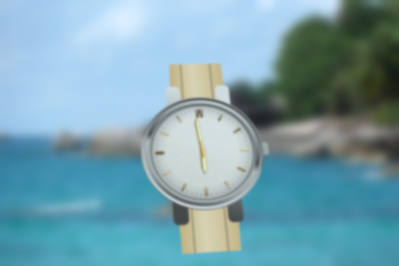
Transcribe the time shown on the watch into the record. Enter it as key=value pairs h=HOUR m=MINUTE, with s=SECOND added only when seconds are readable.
h=5 m=59
